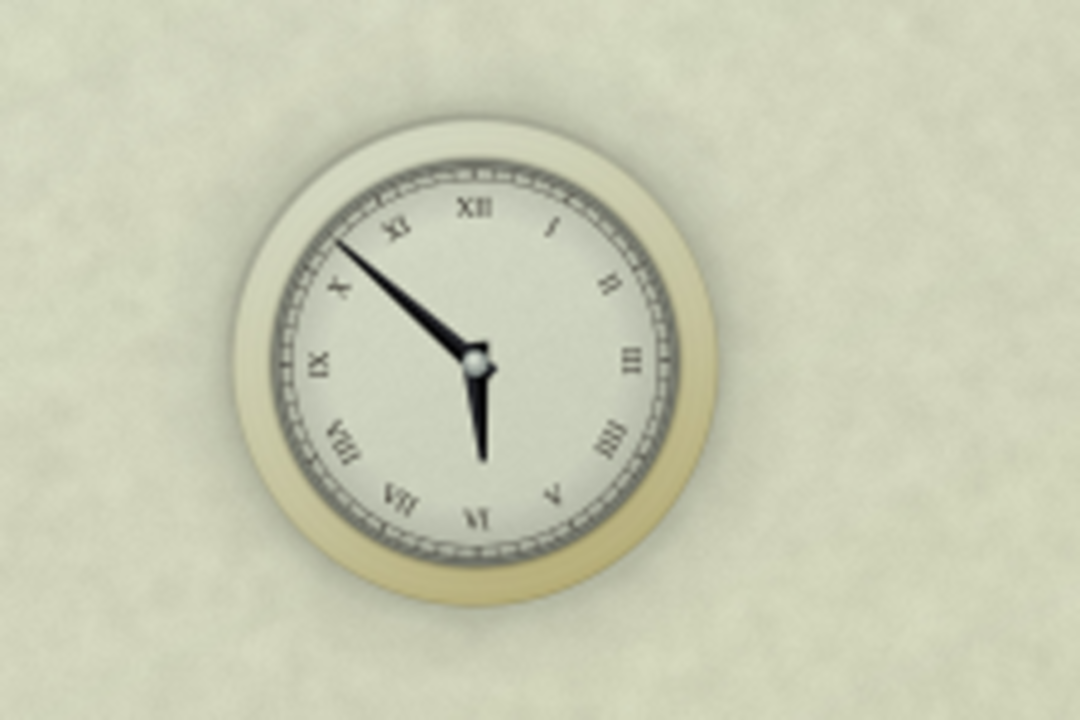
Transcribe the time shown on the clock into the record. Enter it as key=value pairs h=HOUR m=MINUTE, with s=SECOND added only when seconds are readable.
h=5 m=52
